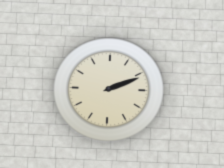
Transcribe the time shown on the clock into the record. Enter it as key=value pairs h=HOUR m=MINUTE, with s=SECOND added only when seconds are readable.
h=2 m=11
